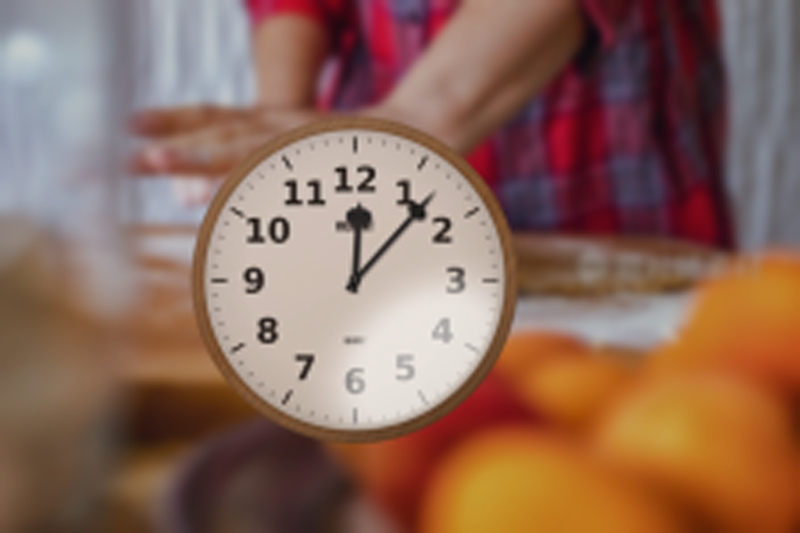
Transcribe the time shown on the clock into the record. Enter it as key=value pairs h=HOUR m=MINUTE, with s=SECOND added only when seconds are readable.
h=12 m=7
